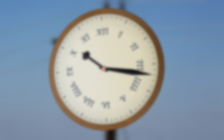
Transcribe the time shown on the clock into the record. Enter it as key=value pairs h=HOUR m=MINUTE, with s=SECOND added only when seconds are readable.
h=10 m=17
